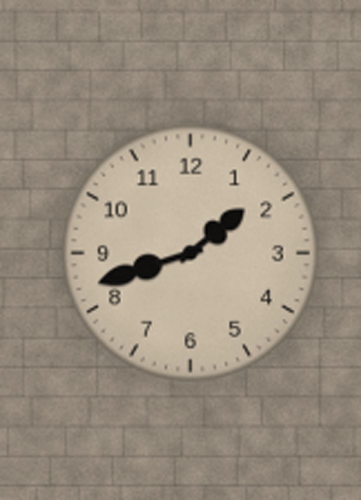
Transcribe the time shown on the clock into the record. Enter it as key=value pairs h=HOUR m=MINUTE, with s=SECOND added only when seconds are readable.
h=1 m=42
